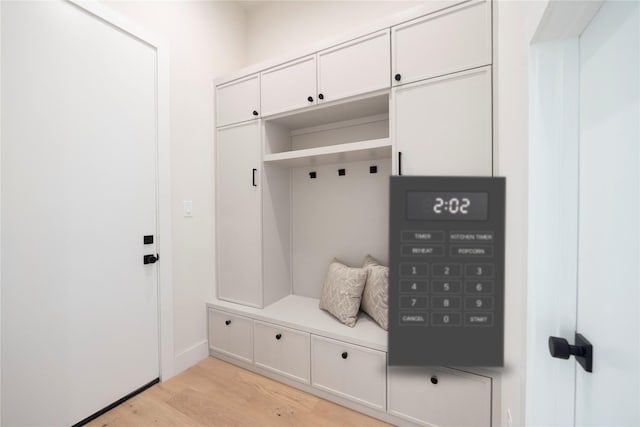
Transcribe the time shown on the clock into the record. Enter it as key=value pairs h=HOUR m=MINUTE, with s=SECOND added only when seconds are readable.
h=2 m=2
